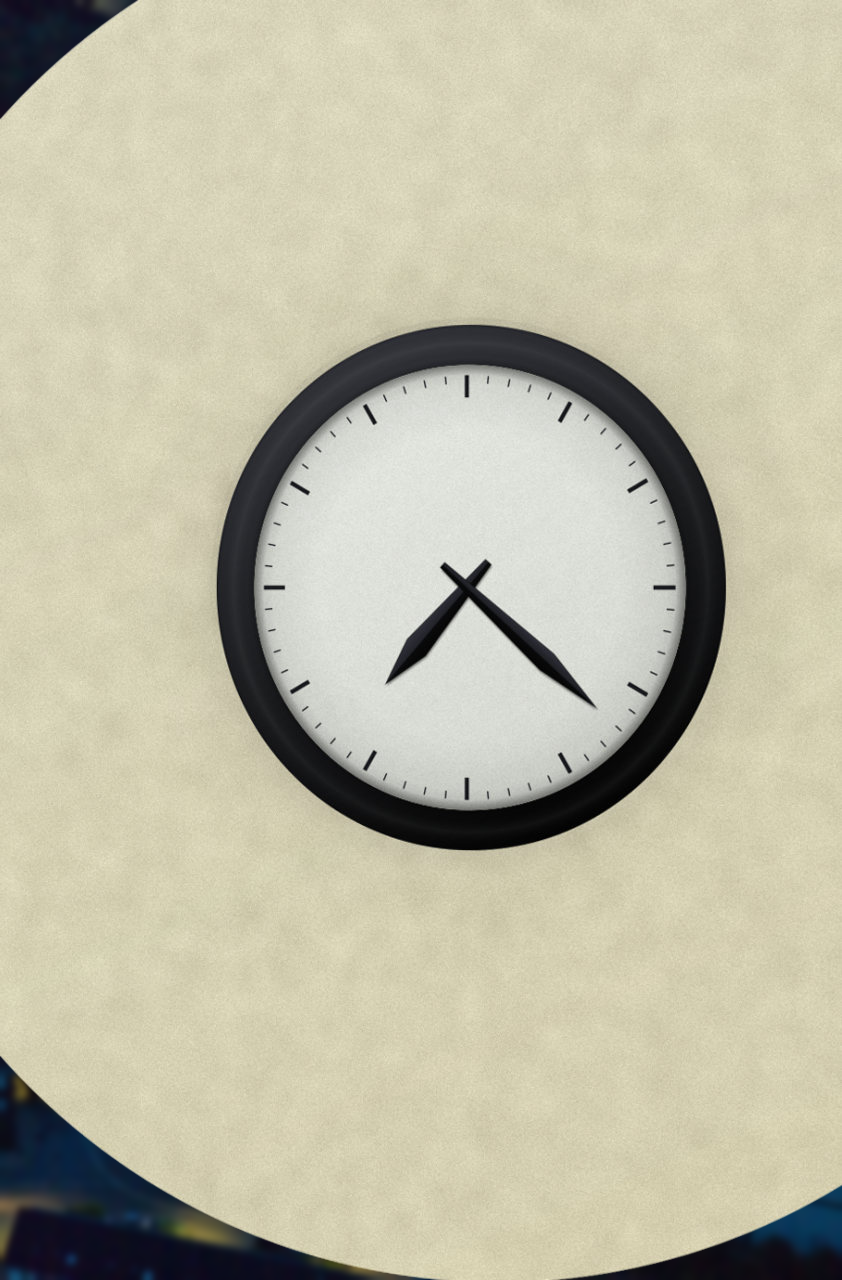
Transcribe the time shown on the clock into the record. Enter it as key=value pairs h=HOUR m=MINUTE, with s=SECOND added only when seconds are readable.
h=7 m=22
